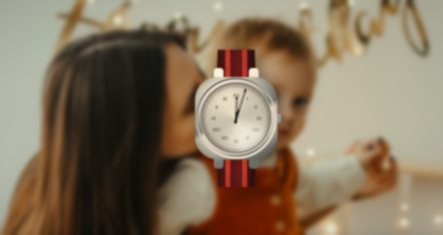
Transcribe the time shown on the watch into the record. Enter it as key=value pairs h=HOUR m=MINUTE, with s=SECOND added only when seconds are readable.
h=12 m=3
